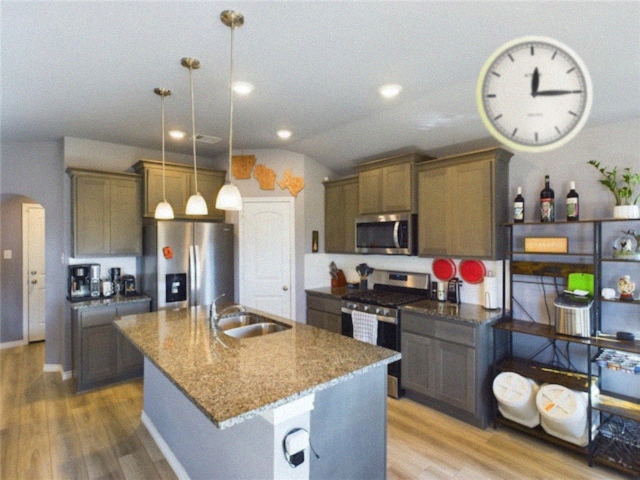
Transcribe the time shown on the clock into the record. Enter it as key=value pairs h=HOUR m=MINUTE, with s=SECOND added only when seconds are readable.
h=12 m=15
